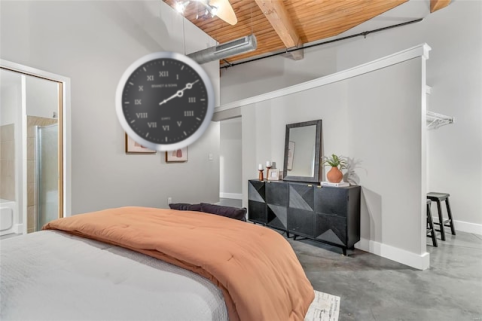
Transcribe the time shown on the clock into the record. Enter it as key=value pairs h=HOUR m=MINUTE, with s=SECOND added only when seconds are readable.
h=2 m=10
